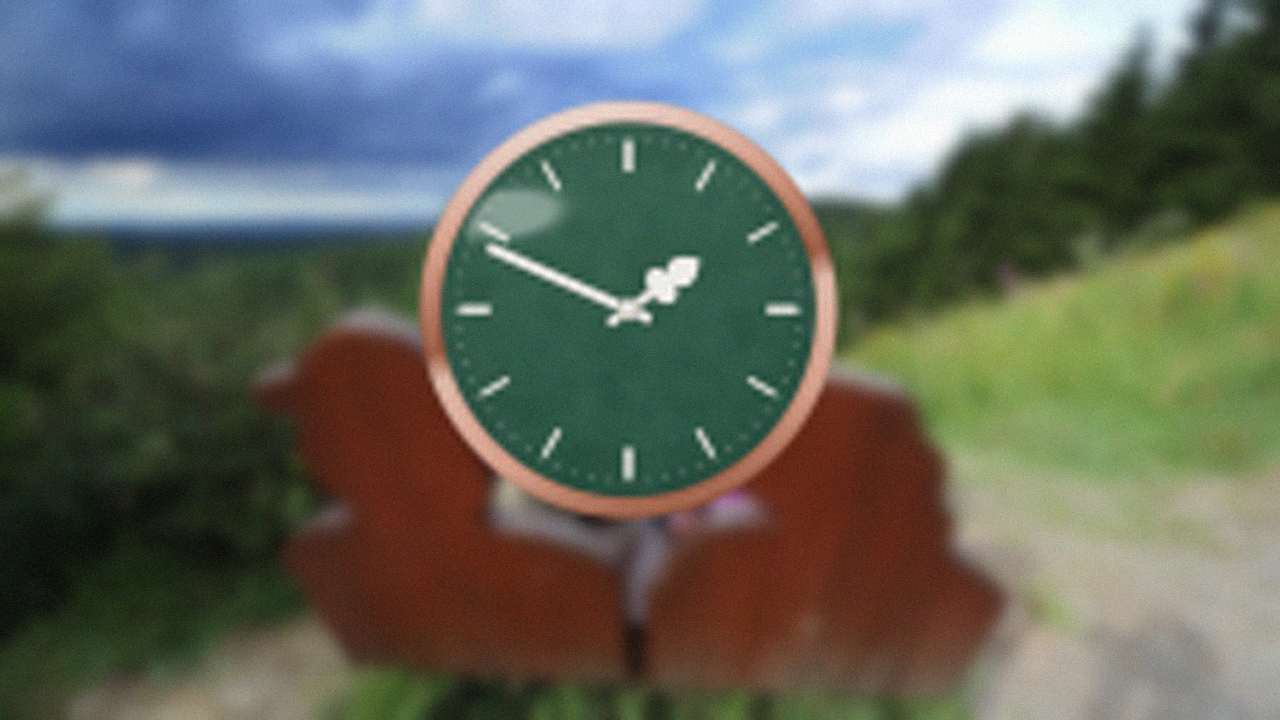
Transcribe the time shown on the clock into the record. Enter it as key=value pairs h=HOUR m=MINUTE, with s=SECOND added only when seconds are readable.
h=1 m=49
